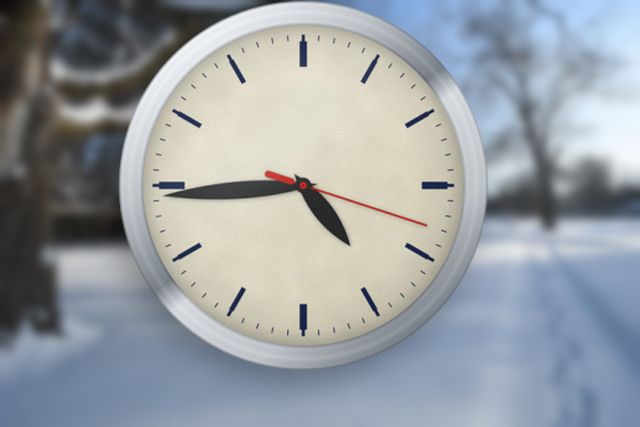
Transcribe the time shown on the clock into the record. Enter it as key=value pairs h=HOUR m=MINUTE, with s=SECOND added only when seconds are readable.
h=4 m=44 s=18
